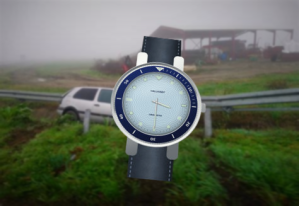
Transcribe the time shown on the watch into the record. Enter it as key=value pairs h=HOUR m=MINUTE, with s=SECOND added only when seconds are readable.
h=3 m=30
